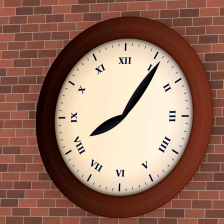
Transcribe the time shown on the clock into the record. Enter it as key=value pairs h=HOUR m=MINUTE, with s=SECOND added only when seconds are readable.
h=8 m=6
